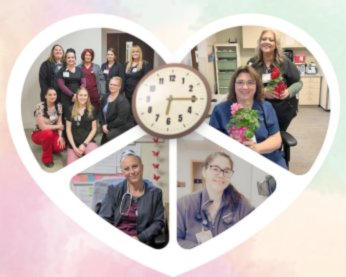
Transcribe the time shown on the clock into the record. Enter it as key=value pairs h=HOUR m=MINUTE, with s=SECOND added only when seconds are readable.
h=6 m=15
